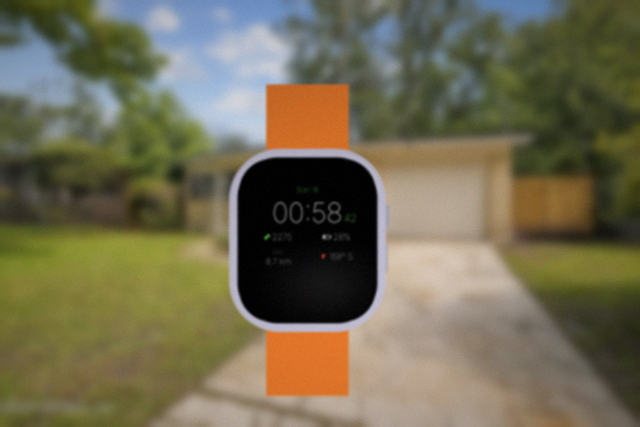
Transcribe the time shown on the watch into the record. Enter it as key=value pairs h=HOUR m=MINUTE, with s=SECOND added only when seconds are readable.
h=0 m=58
